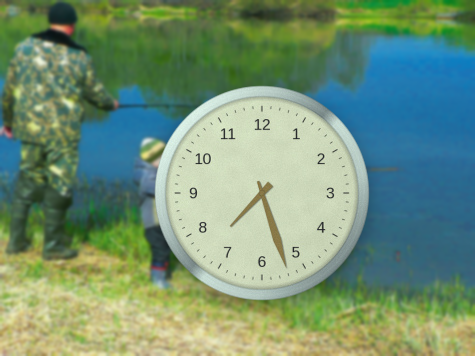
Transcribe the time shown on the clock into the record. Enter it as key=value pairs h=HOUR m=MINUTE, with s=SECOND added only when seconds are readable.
h=7 m=27
